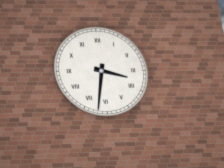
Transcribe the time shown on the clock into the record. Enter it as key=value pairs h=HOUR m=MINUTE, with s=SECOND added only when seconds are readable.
h=3 m=32
